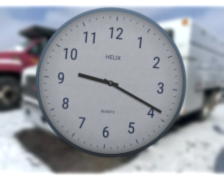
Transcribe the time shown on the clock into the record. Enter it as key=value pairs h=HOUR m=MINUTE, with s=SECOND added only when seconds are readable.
h=9 m=19
